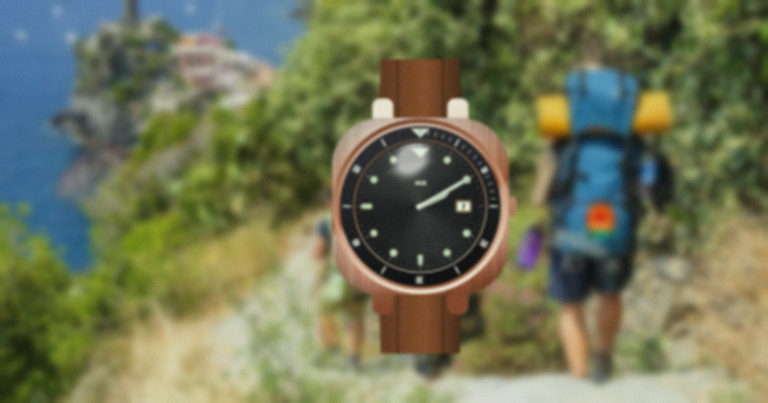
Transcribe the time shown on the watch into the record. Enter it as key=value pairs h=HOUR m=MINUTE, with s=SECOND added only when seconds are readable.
h=2 m=10
